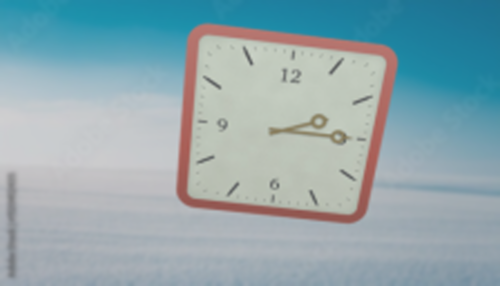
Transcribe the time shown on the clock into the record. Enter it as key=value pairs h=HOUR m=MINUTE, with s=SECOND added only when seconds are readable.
h=2 m=15
